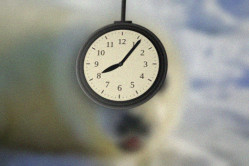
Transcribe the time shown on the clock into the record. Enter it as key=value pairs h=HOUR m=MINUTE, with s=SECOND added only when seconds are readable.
h=8 m=6
